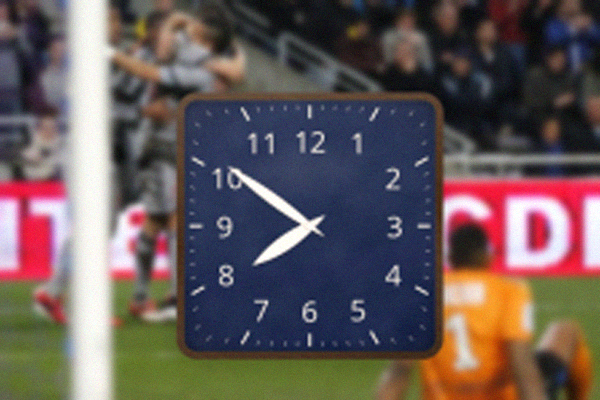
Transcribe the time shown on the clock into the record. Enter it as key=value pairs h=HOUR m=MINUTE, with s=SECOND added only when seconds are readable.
h=7 m=51
